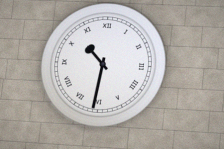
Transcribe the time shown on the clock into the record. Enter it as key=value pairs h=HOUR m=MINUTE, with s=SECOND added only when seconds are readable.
h=10 m=31
